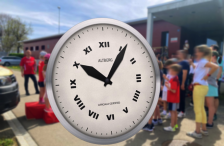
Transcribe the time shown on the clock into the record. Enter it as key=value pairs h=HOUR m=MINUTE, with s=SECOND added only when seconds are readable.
h=10 m=6
